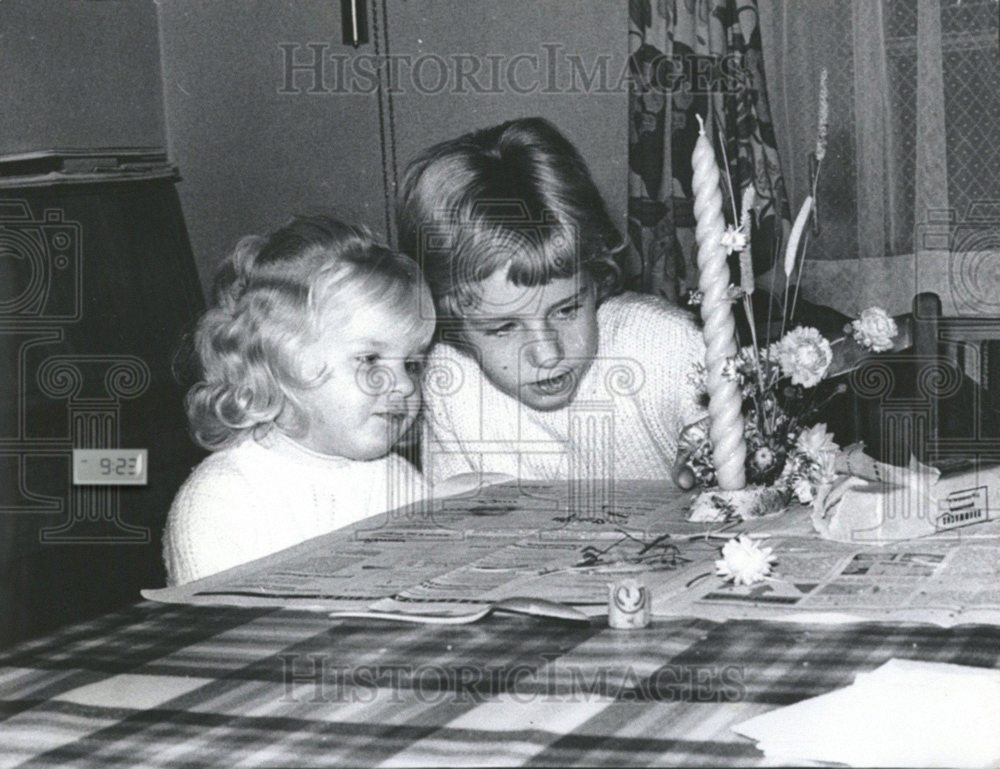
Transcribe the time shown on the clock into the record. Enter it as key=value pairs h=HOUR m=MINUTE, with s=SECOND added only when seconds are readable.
h=9 m=23
